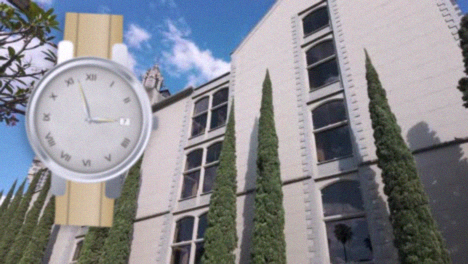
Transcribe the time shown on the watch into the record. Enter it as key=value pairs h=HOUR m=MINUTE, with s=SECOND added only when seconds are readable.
h=2 m=57
